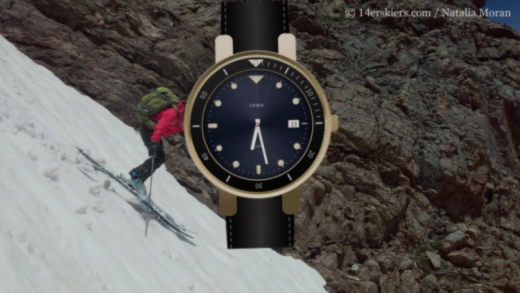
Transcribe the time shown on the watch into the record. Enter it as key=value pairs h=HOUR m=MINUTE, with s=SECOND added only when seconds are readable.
h=6 m=28
